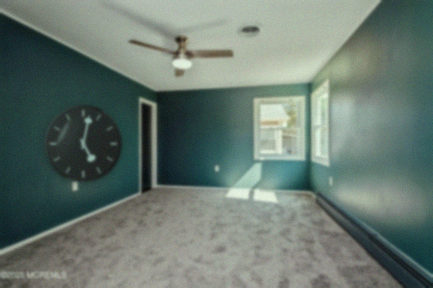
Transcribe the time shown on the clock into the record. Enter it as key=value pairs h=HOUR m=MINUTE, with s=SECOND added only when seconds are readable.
h=5 m=2
